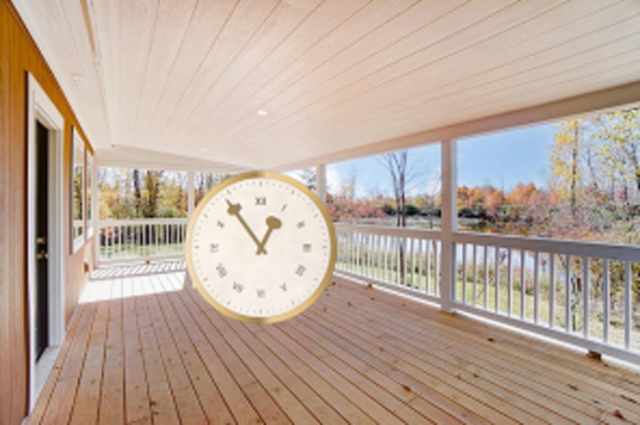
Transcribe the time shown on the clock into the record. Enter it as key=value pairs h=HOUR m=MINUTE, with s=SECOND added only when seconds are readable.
h=12 m=54
